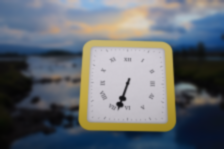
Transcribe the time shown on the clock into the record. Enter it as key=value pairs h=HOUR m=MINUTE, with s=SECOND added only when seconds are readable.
h=6 m=33
